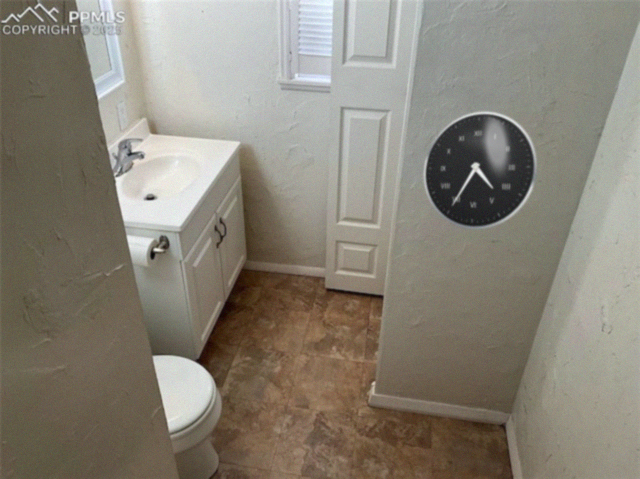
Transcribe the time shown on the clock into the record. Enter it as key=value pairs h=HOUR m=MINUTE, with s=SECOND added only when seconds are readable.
h=4 m=35
